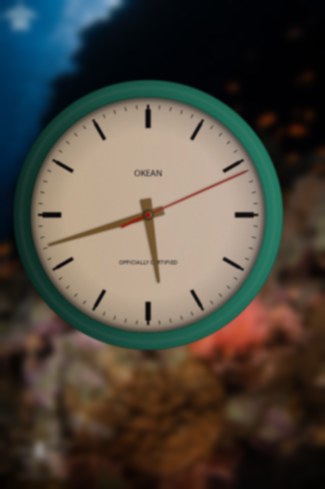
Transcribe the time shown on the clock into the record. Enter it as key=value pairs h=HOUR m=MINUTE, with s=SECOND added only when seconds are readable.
h=5 m=42 s=11
